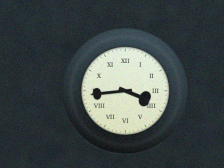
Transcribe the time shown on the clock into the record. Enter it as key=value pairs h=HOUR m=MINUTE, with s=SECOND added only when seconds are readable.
h=3 m=44
